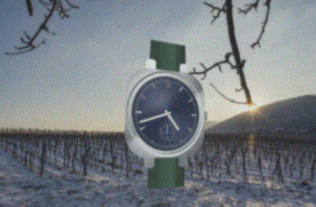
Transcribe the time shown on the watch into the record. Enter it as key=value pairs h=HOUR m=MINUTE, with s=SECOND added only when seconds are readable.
h=4 m=42
